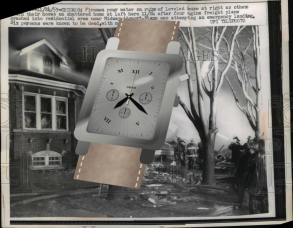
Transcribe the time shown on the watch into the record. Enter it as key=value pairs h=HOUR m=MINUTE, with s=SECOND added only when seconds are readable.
h=7 m=21
